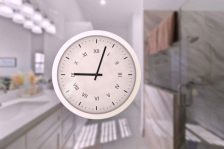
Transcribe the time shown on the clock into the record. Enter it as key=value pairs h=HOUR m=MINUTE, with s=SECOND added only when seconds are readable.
h=9 m=3
